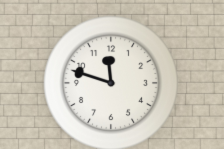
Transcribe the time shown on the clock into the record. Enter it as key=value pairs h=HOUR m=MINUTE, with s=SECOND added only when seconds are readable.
h=11 m=48
